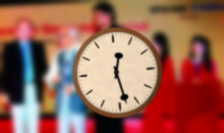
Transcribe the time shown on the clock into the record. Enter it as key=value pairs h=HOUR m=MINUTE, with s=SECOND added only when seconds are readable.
h=12 m=28
